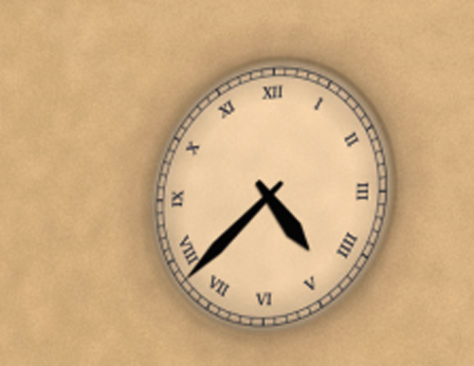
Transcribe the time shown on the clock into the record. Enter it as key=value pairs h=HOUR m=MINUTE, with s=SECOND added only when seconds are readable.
h=4 m=38
